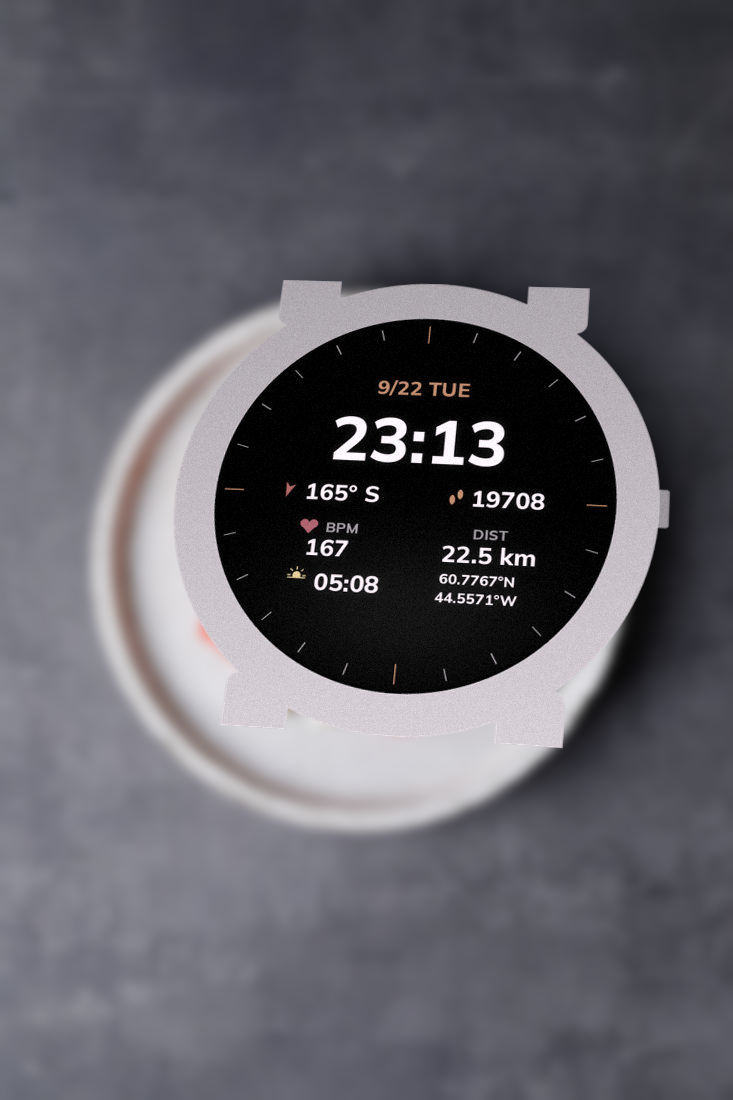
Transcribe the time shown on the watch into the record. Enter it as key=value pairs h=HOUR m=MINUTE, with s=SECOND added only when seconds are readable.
h=23 m=13
